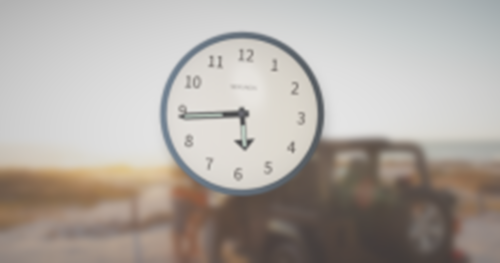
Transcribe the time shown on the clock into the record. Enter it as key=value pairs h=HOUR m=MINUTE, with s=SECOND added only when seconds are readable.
h=5 m=44
